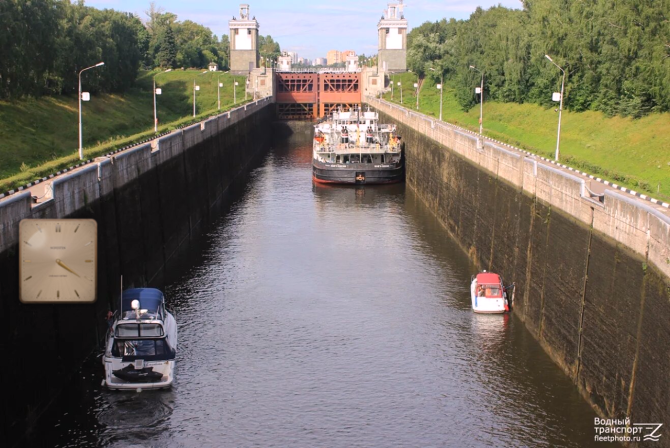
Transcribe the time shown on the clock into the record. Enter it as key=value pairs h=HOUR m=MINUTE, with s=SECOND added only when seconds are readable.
h=4 m=21
